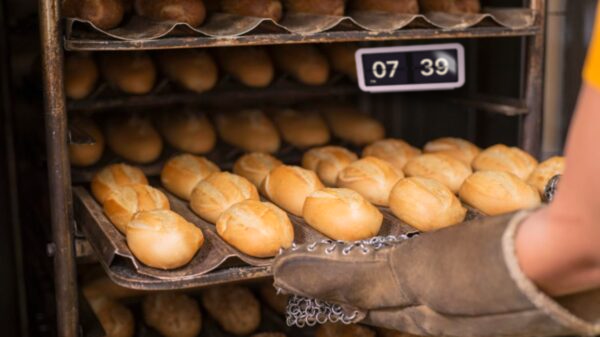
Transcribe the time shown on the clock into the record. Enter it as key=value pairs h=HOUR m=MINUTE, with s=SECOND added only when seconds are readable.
h=7 m=39
